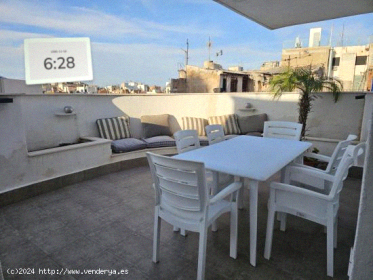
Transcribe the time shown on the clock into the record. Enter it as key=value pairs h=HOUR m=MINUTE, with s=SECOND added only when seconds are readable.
h=6 m=28
